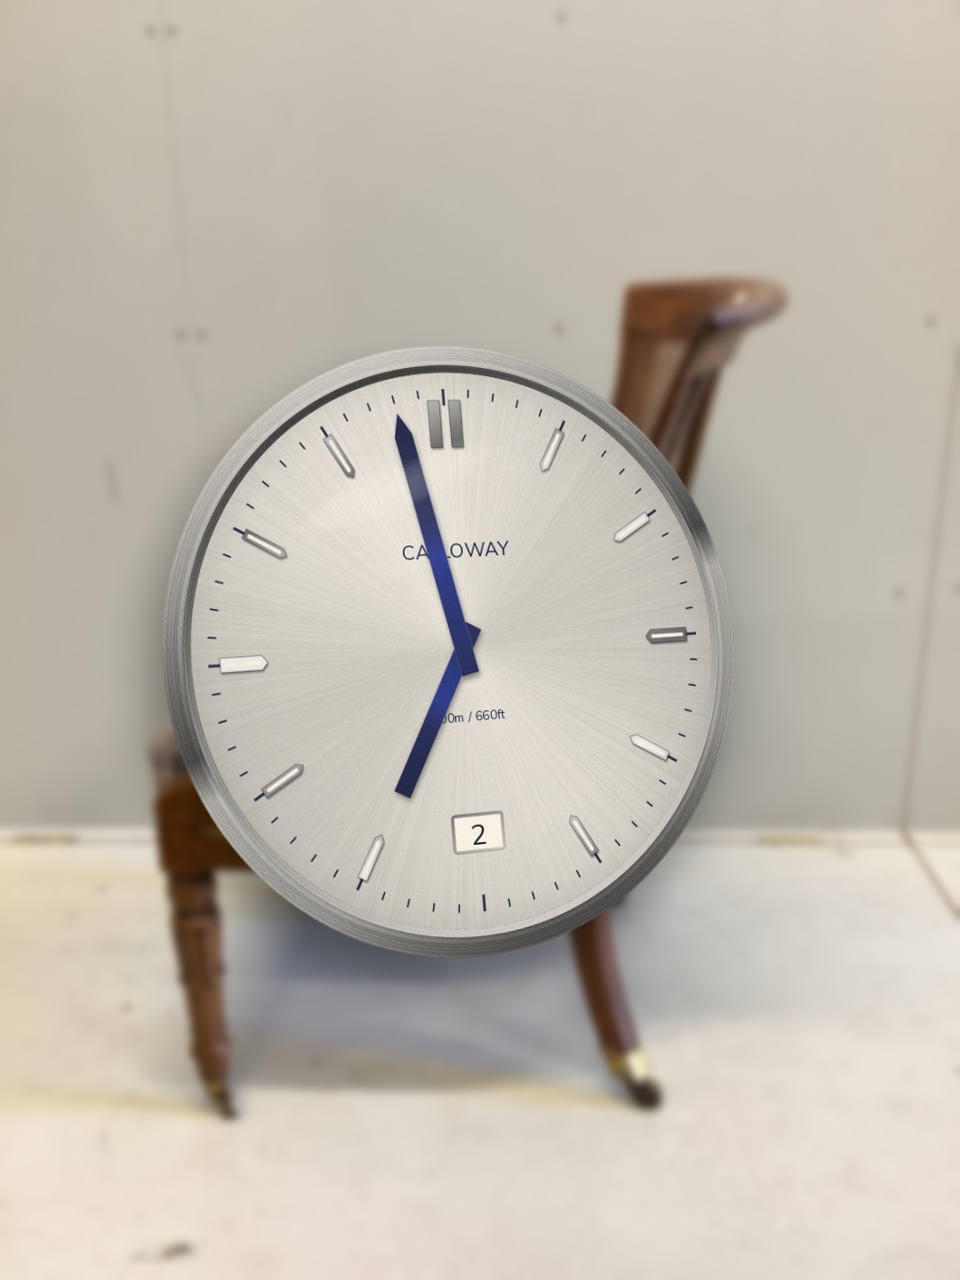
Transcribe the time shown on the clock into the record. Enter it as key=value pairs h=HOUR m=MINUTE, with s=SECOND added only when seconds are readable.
h=6 m=58
